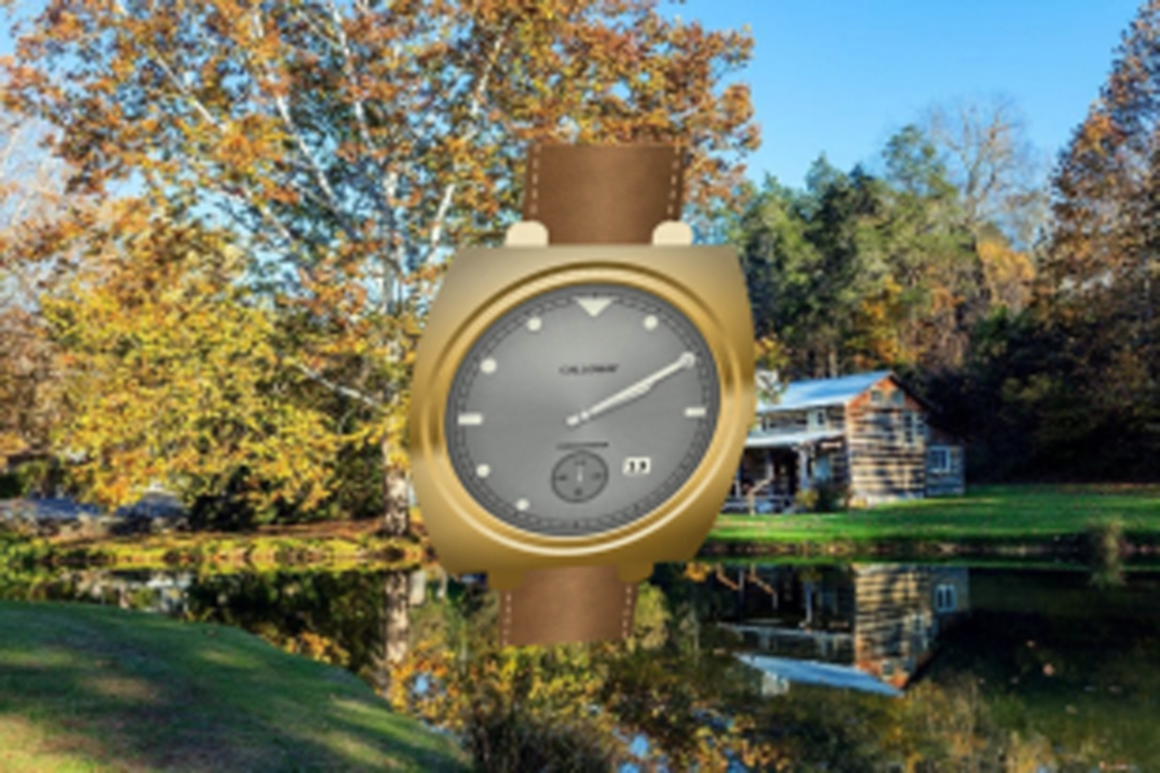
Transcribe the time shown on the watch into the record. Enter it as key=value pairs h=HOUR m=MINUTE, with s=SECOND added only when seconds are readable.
h=2 m=10
